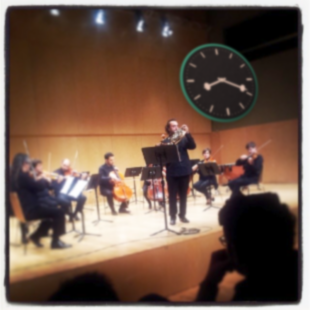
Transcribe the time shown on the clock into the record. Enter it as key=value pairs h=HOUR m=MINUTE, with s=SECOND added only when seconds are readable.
h=8 m=19
